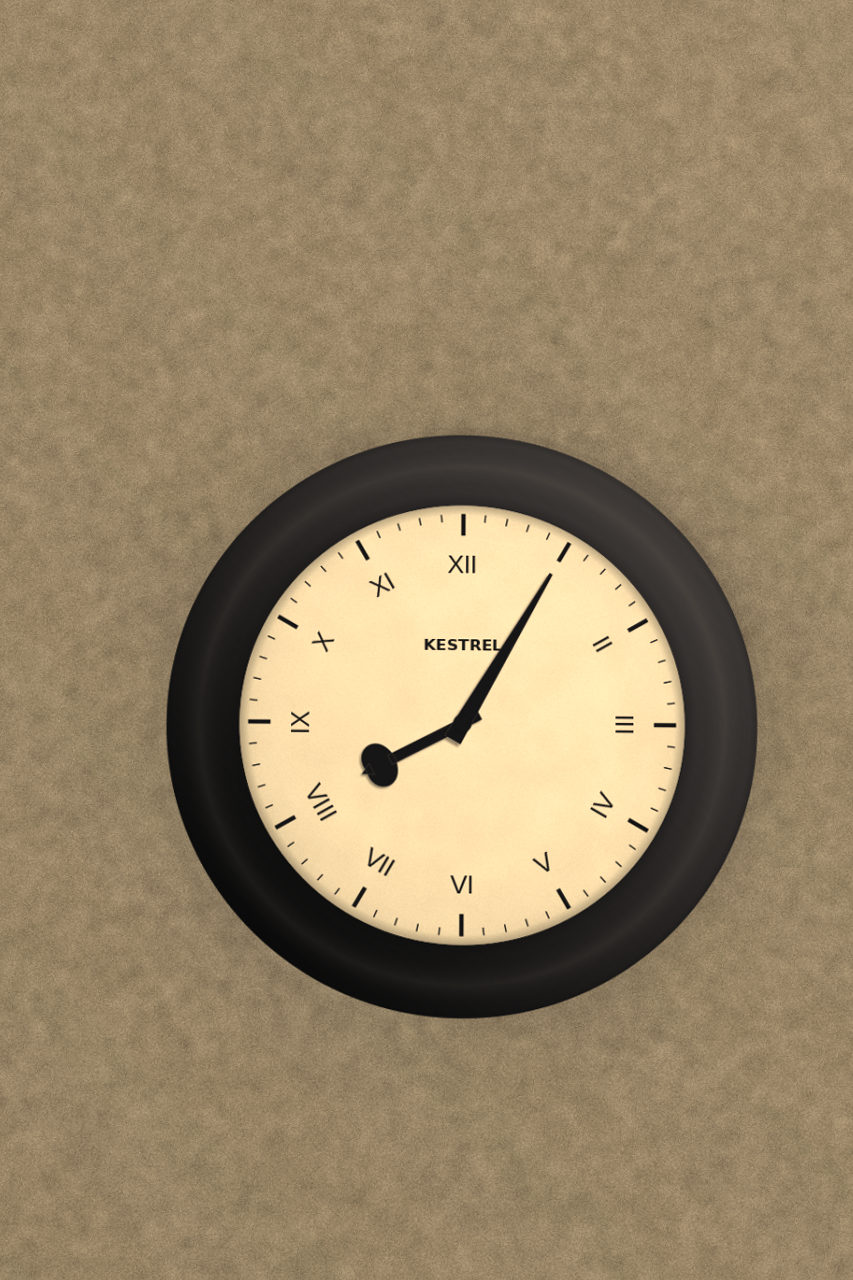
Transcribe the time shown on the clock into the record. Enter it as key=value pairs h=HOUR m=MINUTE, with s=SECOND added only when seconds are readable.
h=8 m=5
